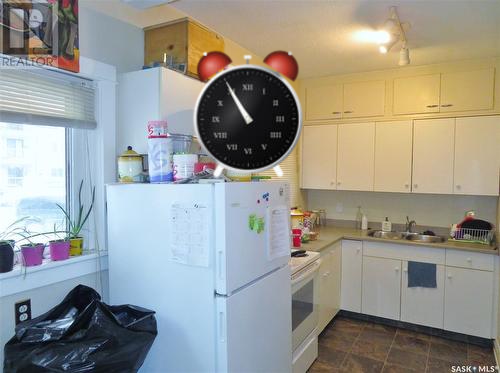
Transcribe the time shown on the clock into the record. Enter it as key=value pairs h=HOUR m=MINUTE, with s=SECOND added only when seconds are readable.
h=10 m=55
